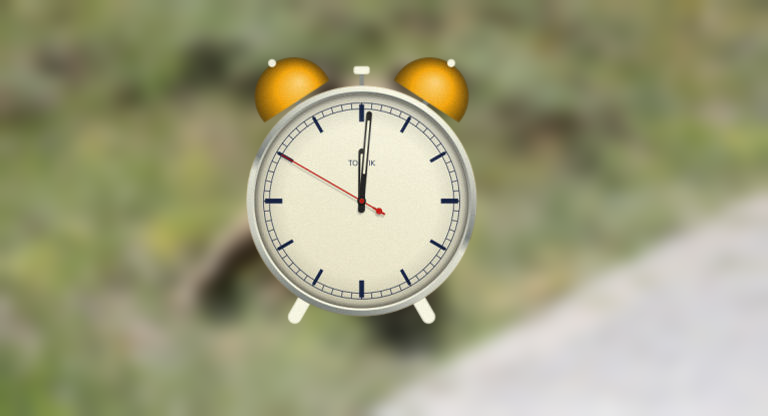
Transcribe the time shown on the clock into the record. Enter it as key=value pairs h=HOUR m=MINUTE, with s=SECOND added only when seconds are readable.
h=12 m=0 s=50
